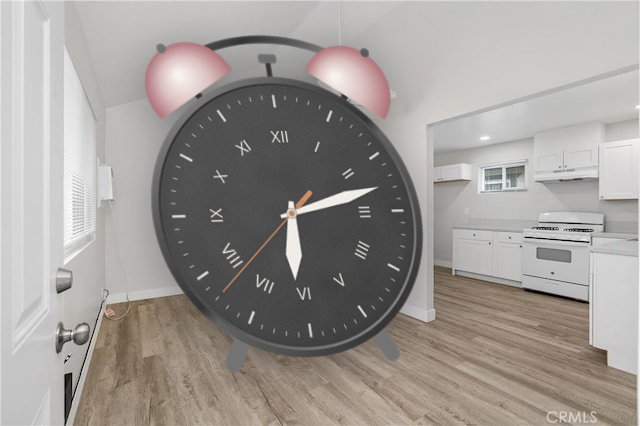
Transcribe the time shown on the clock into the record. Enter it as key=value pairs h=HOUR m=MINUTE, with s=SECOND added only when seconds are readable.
h=6 m=12 s=38
